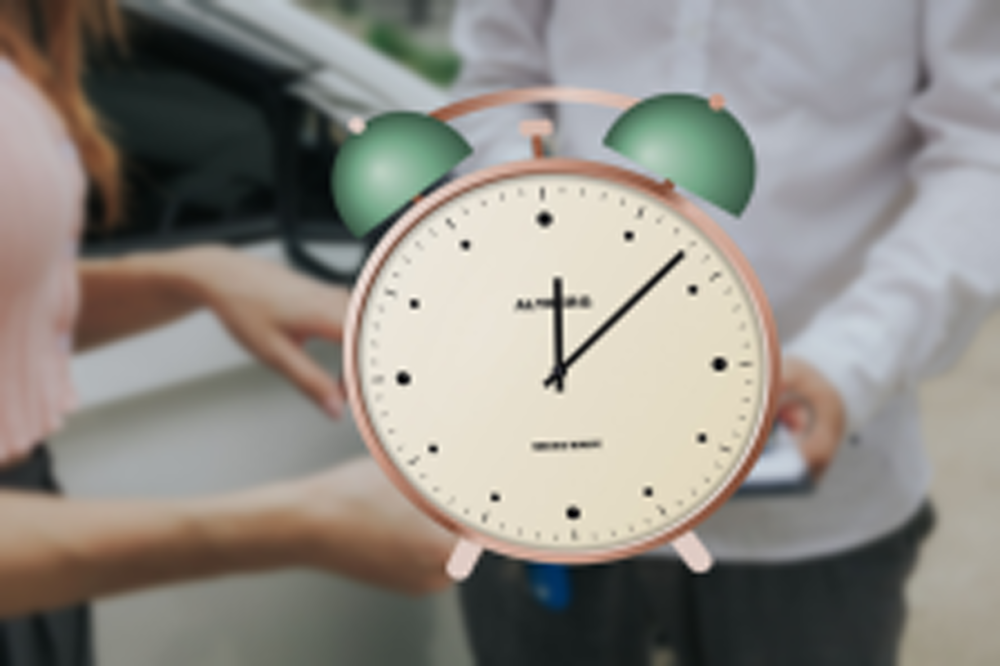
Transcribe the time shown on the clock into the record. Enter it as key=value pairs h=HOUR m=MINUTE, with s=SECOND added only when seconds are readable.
h=12 m=8
